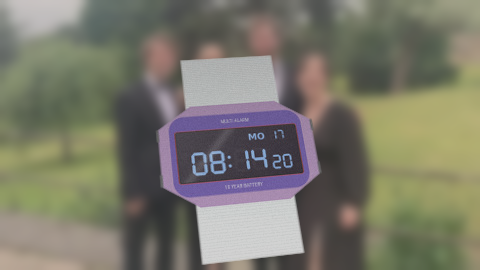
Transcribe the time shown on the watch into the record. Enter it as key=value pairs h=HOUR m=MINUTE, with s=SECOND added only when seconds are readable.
h=8 m=14 s=20
